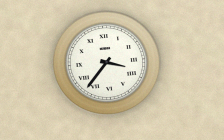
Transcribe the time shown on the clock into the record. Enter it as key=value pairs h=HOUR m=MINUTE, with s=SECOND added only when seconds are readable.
h=3 m=37
